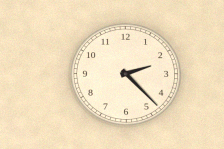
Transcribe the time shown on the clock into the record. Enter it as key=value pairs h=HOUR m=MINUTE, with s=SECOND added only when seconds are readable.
h=2 m=23
